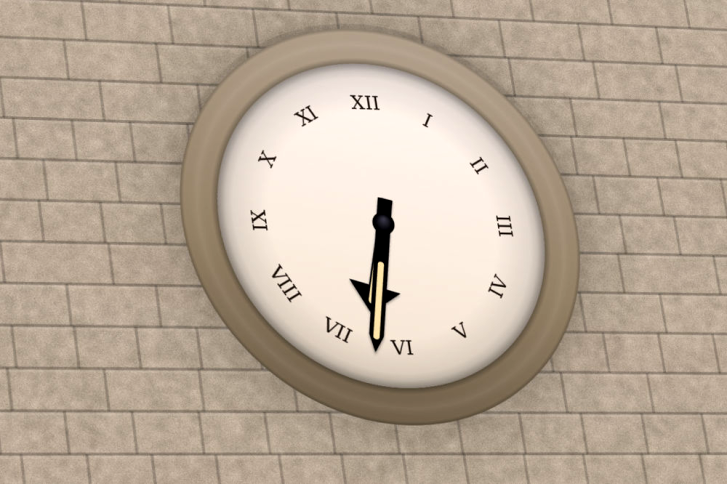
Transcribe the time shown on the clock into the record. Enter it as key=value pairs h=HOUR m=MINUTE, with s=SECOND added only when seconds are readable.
h=6 m=32
